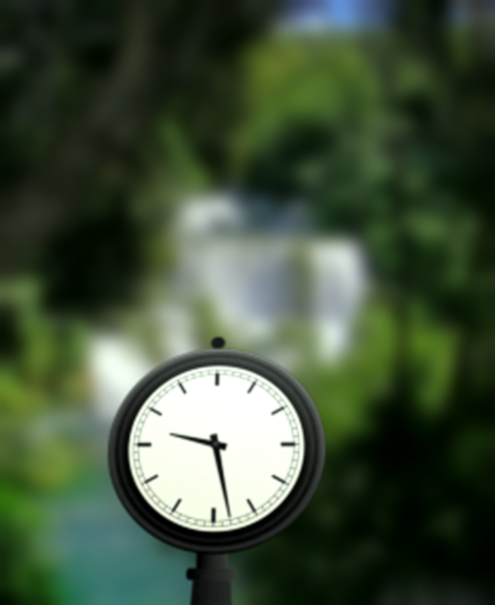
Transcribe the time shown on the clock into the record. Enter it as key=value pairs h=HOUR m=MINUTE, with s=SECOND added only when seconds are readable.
h=9 m=28
